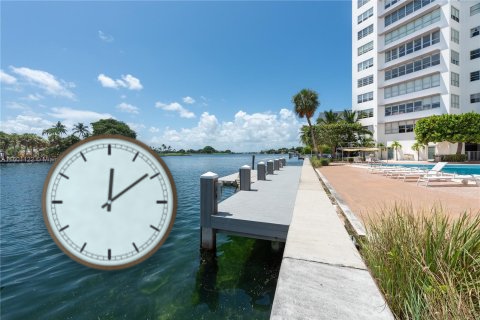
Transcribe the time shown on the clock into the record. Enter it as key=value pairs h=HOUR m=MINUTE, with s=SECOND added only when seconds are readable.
h=12 m=9
